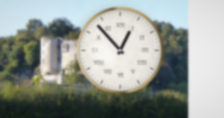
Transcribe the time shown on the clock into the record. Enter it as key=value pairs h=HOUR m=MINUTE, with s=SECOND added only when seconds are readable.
h=12 m=53
